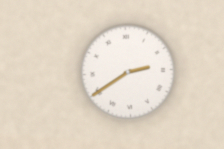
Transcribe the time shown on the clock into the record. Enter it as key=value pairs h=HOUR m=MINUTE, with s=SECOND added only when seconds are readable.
h=2 m=40
